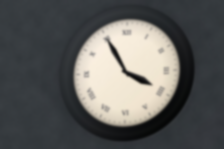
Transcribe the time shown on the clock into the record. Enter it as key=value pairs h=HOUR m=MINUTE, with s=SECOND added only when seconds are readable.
h=3 m=55
